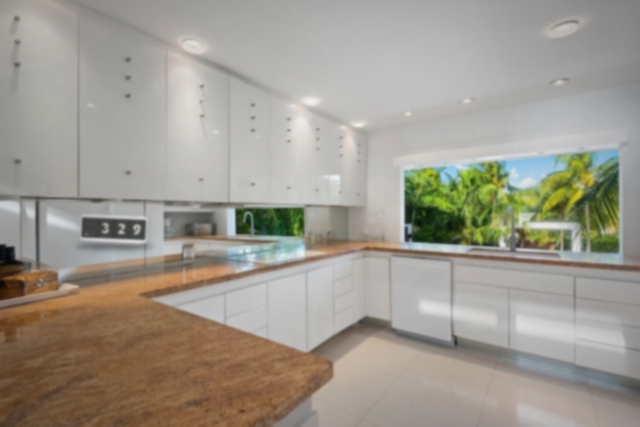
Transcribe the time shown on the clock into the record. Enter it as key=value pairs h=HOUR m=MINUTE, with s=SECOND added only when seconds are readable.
h=3 m=29
